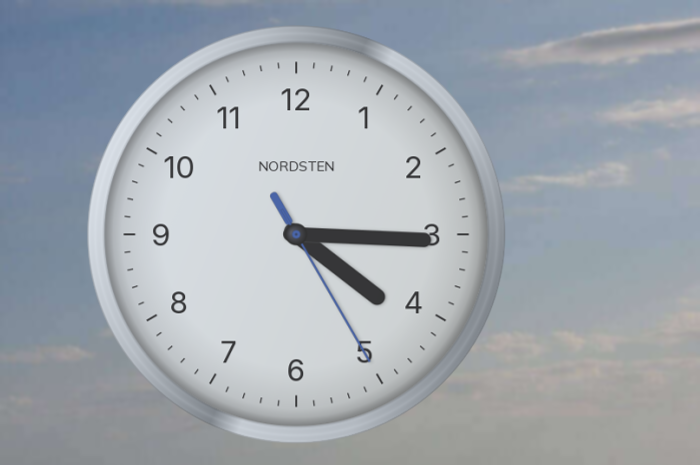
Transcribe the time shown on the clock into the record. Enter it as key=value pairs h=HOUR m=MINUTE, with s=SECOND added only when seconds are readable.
h=4 m=15 s=25
